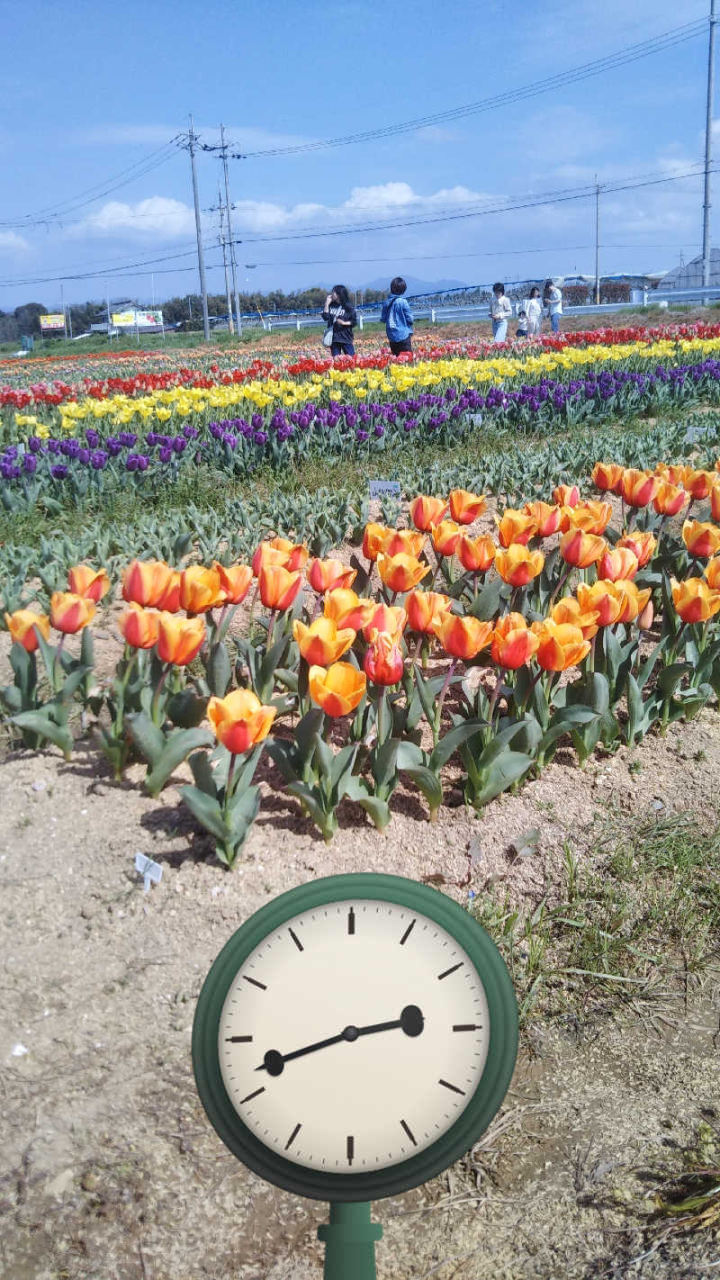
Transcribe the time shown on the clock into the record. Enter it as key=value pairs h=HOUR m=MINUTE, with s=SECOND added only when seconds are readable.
h=2 m=42
